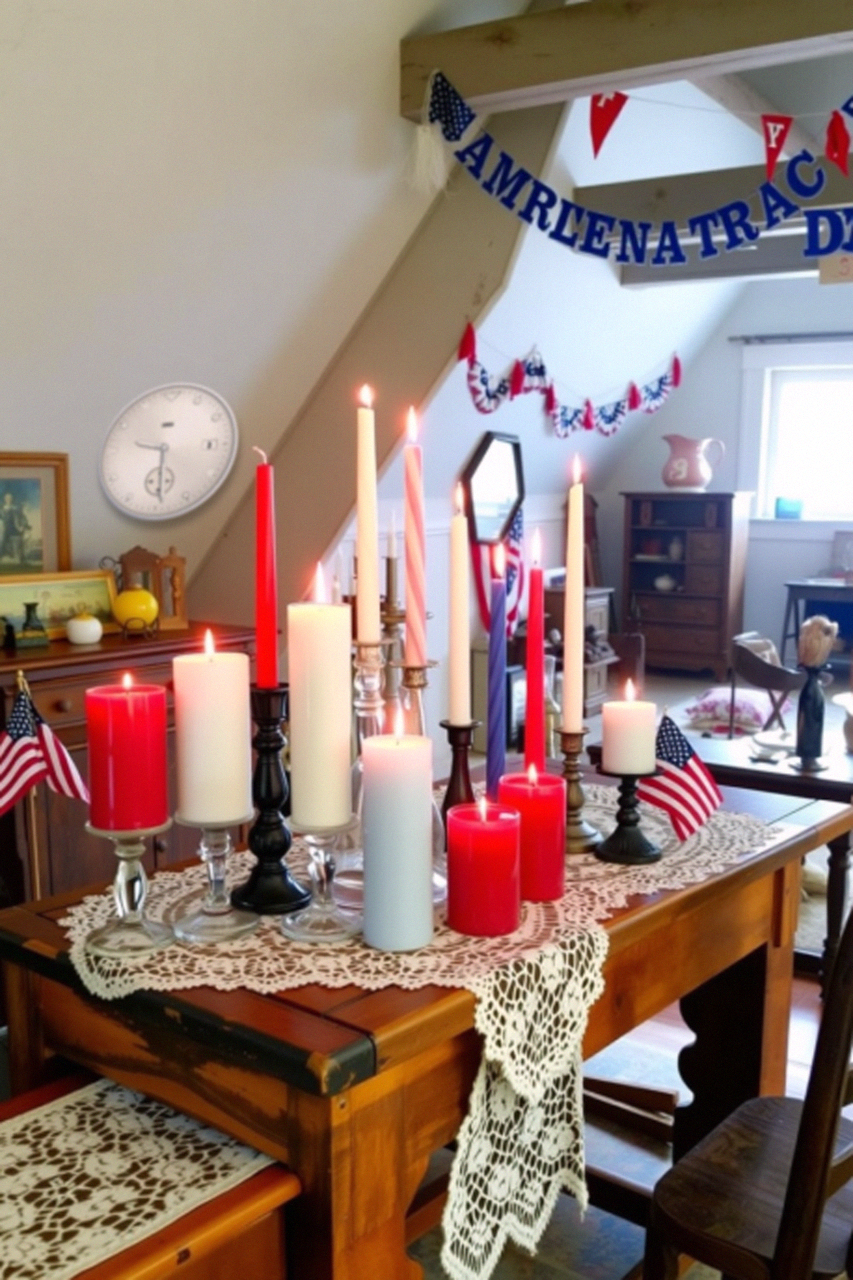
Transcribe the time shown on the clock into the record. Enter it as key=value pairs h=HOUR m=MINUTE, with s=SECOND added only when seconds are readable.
h=9 m=29
